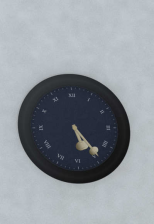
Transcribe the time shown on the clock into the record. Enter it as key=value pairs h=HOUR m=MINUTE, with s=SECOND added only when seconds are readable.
h=5 m=24
